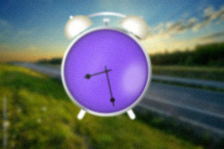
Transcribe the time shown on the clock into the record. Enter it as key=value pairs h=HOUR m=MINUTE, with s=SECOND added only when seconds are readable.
h=8 m=28
